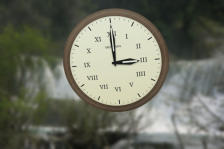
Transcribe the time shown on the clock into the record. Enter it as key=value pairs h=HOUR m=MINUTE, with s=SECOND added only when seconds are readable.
h=3 m=0
